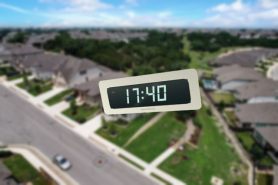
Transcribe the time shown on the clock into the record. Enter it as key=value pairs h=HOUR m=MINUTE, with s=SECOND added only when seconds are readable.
h=17 m=40
